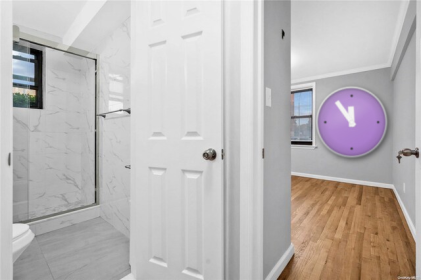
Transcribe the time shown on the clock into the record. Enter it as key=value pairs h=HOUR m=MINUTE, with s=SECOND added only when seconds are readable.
h=11 m=54
